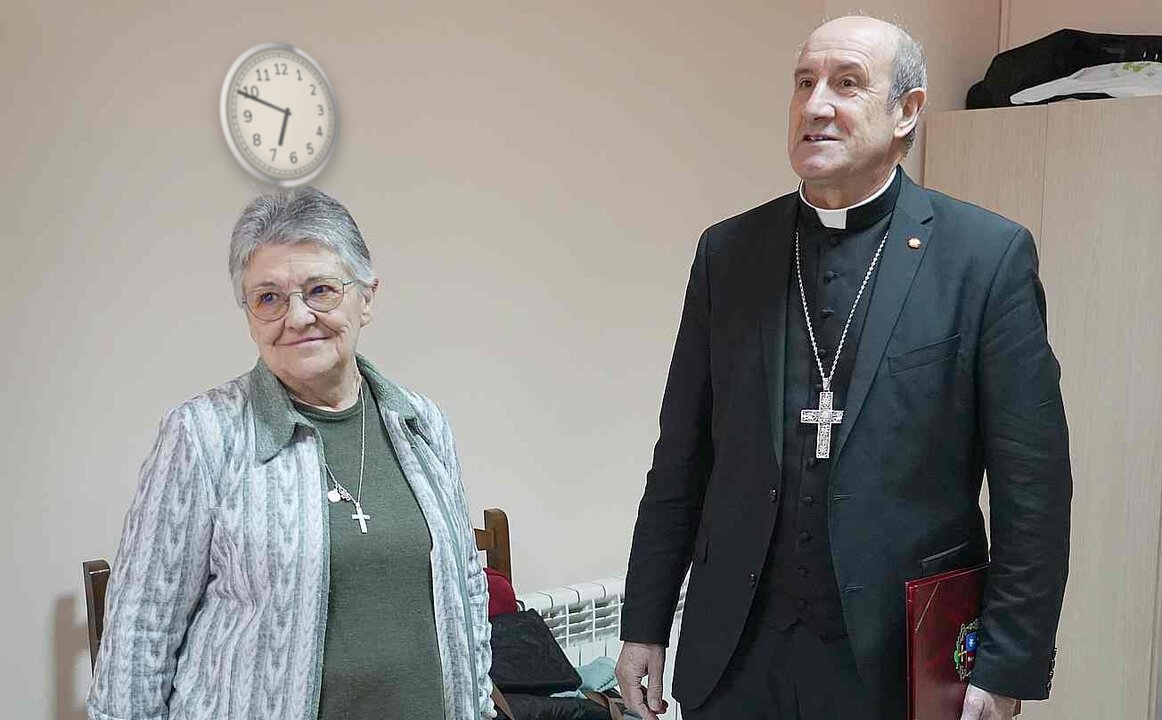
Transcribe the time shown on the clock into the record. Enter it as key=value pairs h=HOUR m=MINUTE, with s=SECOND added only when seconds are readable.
h=6 m=49
